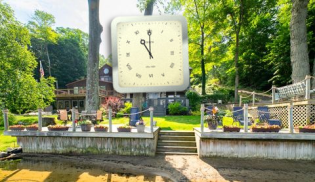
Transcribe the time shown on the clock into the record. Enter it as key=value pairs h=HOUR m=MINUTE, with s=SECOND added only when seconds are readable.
h=11 m=0
